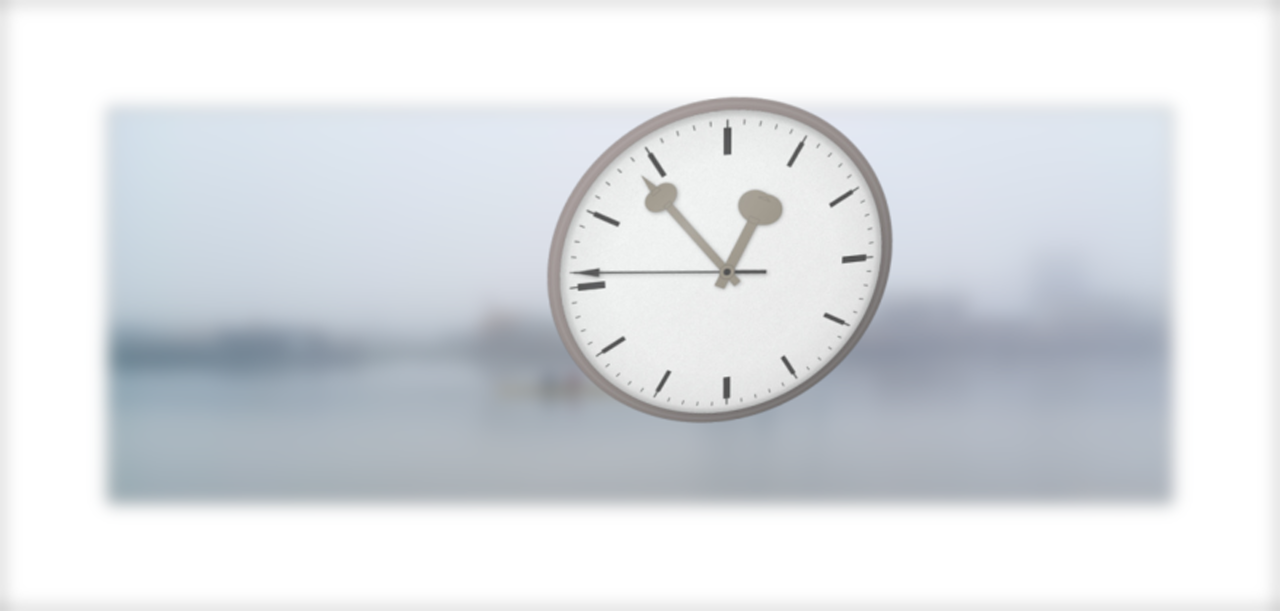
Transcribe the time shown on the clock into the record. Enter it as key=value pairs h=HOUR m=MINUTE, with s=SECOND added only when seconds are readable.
h=12 m=53 s=46
